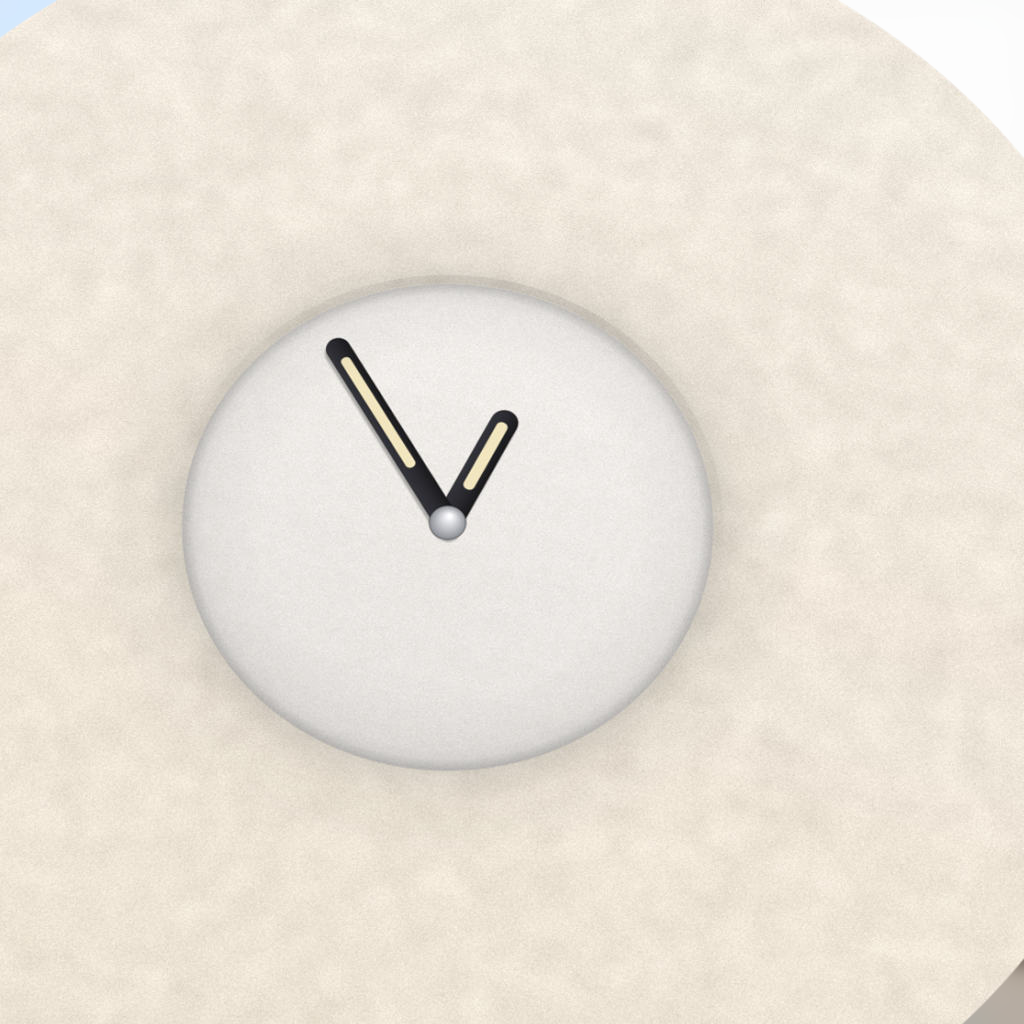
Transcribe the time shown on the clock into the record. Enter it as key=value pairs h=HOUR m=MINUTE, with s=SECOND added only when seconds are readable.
h=12 m=55
